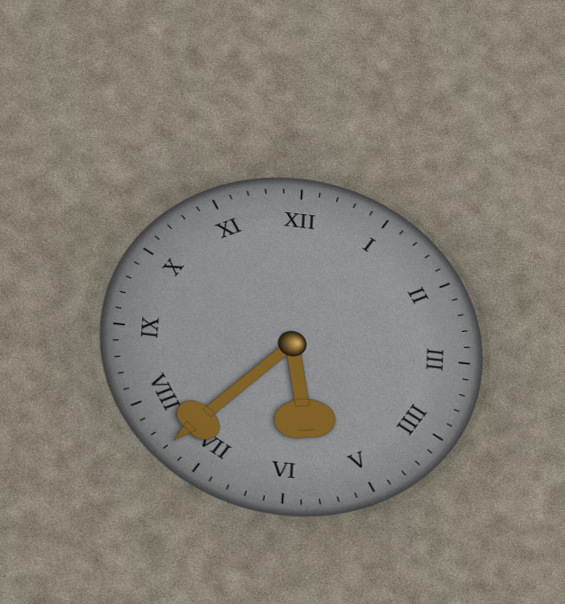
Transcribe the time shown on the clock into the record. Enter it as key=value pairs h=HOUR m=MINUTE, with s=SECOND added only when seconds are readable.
h=5 m=37
